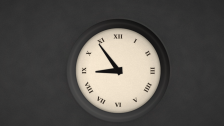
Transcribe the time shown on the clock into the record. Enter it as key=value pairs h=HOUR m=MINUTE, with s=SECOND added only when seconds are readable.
h=8 m=54
